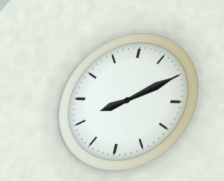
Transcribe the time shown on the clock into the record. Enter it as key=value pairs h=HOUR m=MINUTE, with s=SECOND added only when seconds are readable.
h=8 m=10
